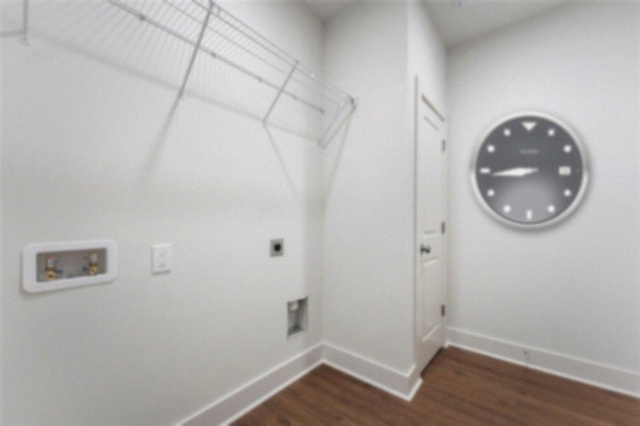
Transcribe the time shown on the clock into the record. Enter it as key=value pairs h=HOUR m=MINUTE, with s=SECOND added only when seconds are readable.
h=8 m=44
